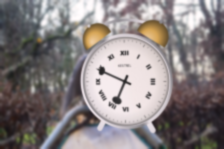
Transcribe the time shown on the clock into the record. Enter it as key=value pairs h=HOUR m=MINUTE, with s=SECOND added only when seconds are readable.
h=6 m=49
